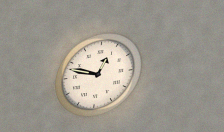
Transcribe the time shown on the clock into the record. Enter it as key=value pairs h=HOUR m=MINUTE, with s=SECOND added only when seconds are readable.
h=12 m=48
